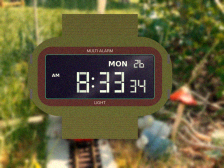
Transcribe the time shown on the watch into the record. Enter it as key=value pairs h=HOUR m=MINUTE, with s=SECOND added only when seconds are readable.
h=8 m=33 s=34
